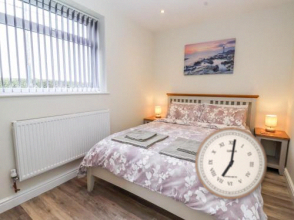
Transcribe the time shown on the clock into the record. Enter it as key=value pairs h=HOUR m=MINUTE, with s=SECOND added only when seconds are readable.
h=7 m=1
